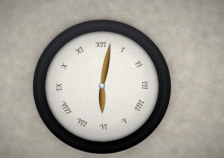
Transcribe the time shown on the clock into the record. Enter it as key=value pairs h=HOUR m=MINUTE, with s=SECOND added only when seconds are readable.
h=6 m=2
